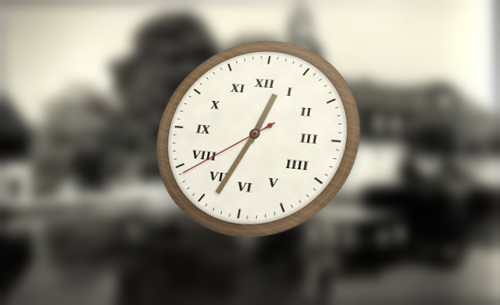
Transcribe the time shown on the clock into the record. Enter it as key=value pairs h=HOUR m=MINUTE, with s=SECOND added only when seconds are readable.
h=12 m=33 s=39
